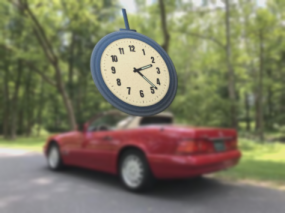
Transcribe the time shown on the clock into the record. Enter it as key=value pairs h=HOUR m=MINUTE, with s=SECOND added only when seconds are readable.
h=2 m=23
